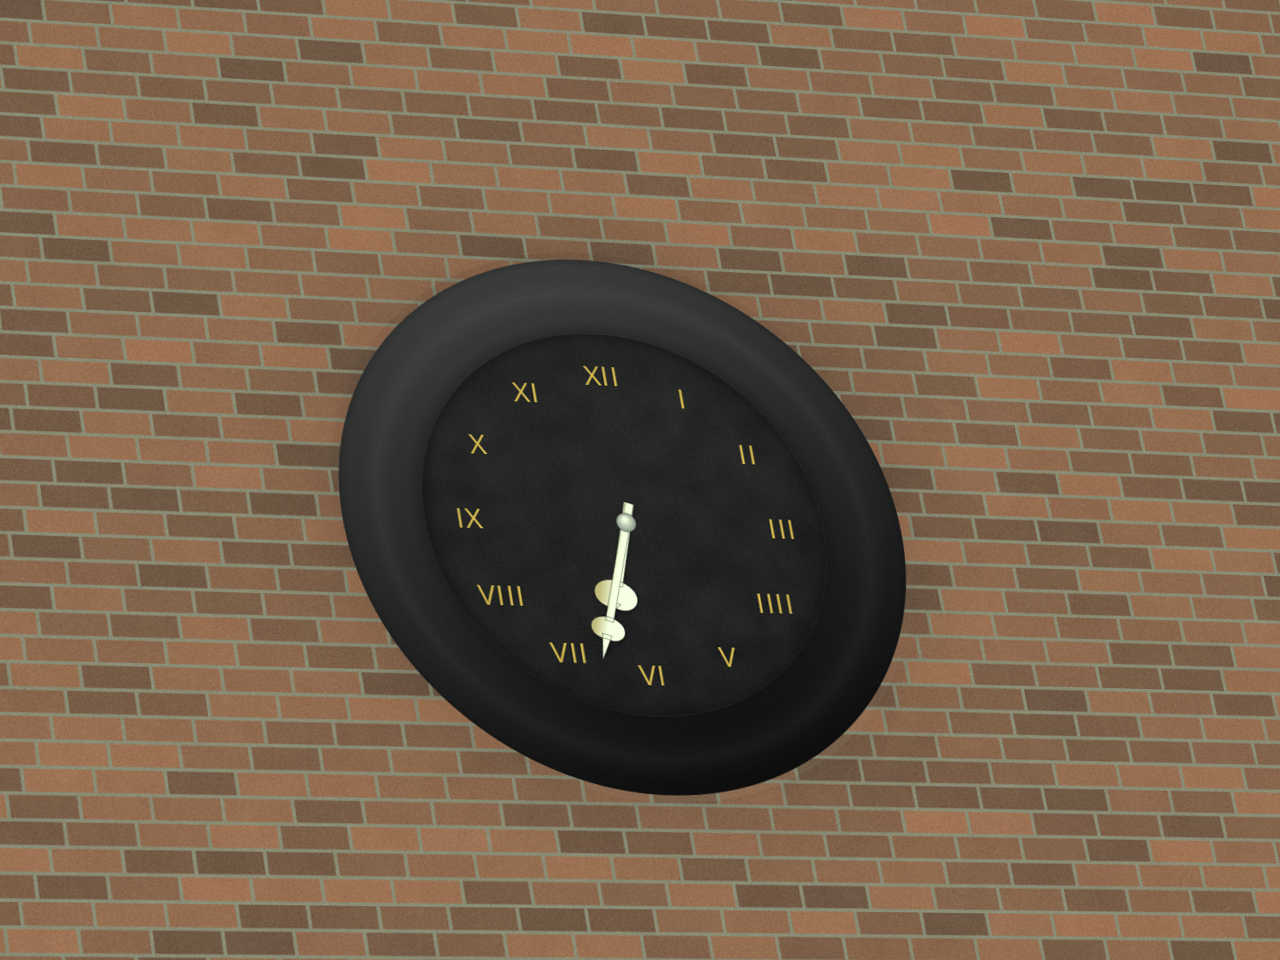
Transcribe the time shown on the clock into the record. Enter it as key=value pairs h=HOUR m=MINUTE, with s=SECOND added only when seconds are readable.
h=6 m=33
